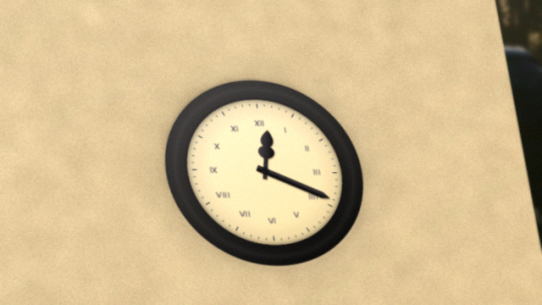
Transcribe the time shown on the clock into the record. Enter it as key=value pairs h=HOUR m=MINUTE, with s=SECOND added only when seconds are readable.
h=12 m=19
